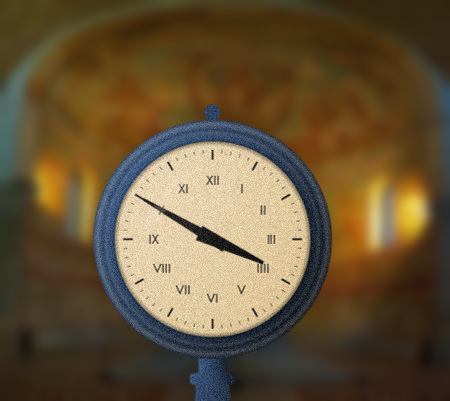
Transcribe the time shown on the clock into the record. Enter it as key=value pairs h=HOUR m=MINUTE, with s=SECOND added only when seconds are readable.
h=3 m=50
